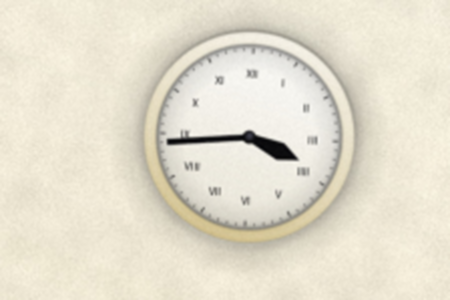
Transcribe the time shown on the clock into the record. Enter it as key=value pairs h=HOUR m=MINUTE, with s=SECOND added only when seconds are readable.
h=3 m=44
